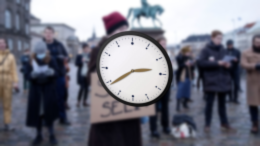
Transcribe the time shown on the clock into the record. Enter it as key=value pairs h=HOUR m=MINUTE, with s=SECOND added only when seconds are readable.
h=2 m=39
